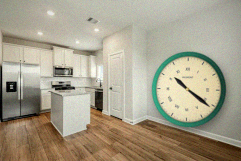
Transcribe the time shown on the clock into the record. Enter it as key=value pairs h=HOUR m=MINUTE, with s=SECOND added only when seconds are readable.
h=10 m=21
